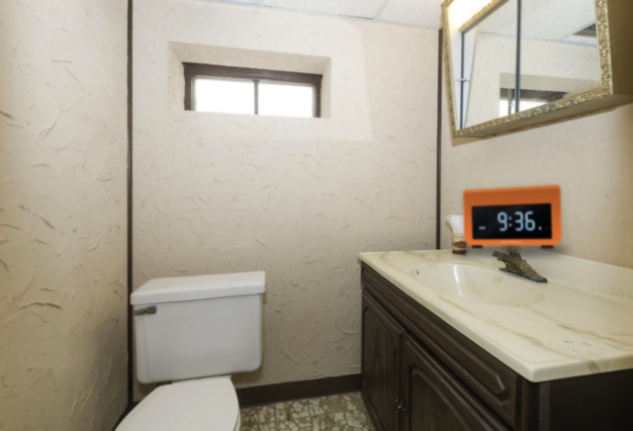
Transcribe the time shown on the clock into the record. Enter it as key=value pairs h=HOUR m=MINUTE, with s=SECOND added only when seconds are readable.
h=9 m=36
